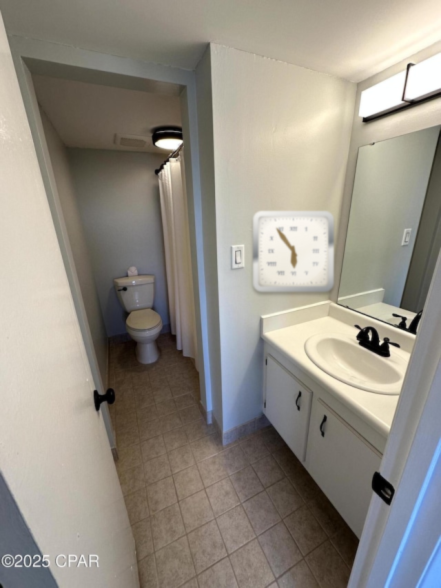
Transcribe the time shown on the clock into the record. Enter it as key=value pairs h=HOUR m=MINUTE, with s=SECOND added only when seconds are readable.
h=5 m=54
